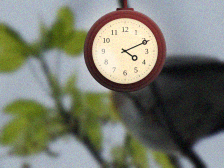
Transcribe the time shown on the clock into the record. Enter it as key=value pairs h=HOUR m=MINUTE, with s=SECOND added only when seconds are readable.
h=4 m=11
